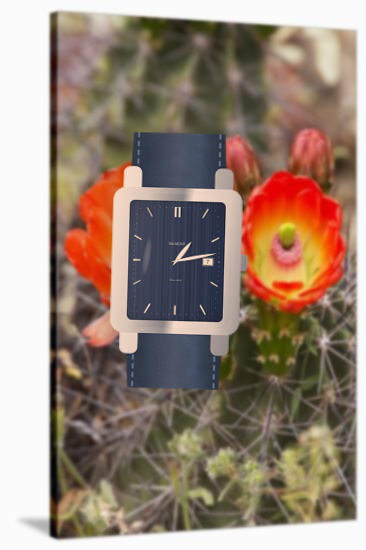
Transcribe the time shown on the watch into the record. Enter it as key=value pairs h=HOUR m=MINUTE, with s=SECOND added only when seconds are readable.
h=1 m=13
